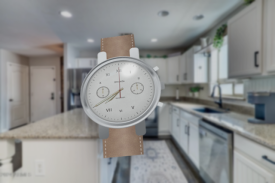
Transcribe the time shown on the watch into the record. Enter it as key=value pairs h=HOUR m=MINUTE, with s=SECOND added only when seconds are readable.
h=7 m=40
